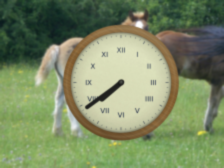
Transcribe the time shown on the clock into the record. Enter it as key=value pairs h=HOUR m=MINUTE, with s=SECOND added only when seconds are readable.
h=7 m=39
